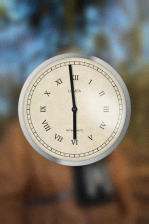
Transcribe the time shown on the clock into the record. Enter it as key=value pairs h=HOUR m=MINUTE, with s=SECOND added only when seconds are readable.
h=5 m=59
